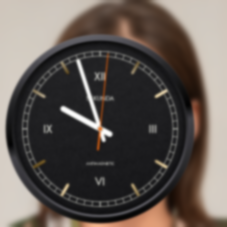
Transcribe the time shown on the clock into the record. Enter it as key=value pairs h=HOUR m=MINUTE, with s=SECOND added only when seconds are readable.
h=9 m=57 s=1
